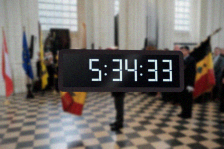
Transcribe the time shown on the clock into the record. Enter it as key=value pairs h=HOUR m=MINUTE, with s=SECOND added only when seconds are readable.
h=5 m=34 s=33
